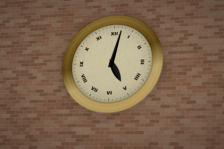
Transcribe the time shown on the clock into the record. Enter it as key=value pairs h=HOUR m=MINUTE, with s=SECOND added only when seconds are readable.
h=5 m=2
